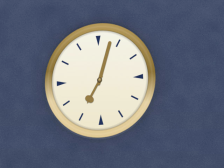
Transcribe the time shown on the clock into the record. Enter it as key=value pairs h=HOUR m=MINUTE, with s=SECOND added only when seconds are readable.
h=7 m=3
